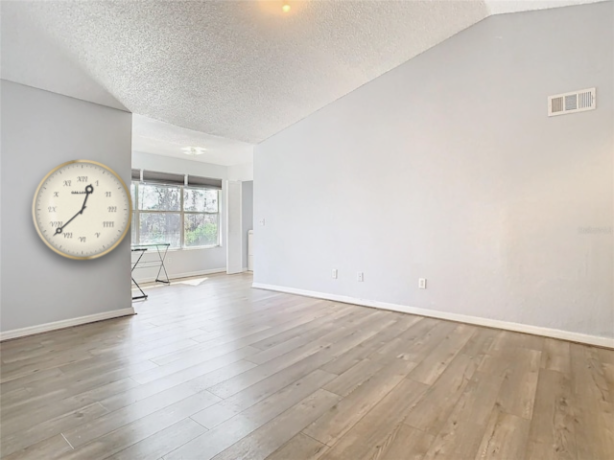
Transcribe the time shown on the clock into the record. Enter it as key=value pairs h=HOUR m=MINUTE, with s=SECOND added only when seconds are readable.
h=12 m=38
